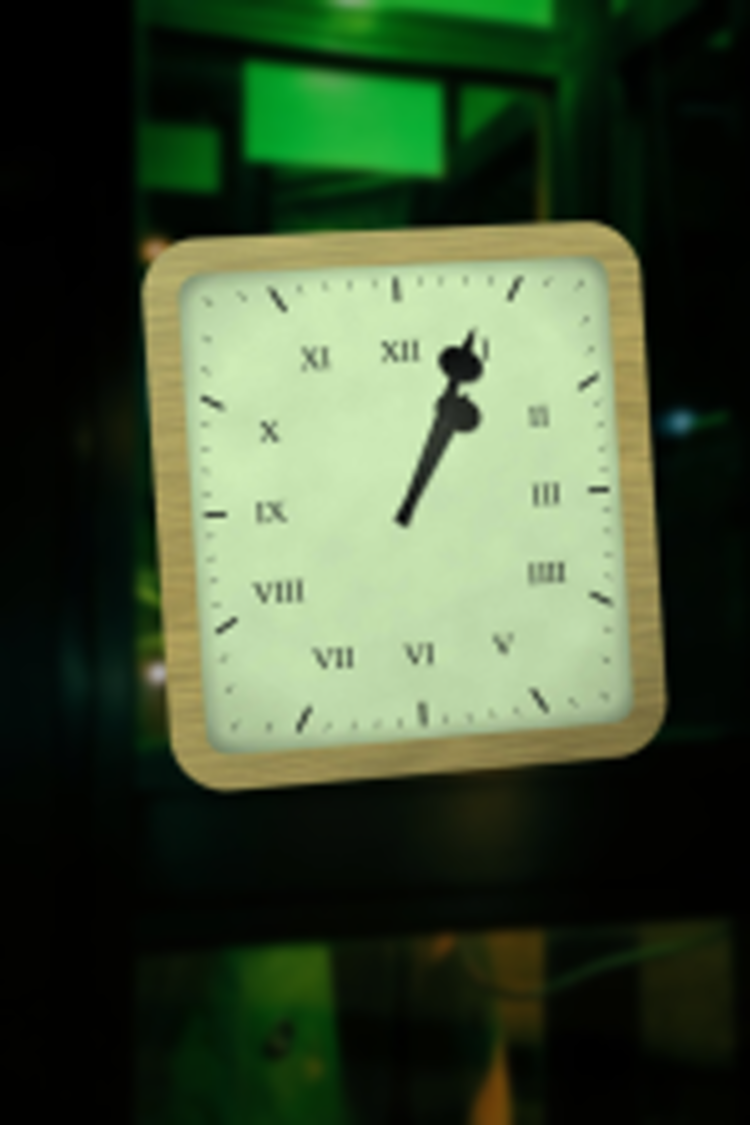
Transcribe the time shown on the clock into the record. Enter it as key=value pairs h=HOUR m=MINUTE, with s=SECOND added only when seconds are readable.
h=1 m=4
